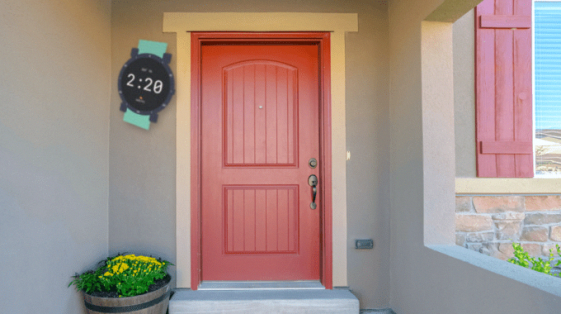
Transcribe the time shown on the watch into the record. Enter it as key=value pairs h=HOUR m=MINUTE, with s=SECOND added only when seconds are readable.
h=2 m=20
